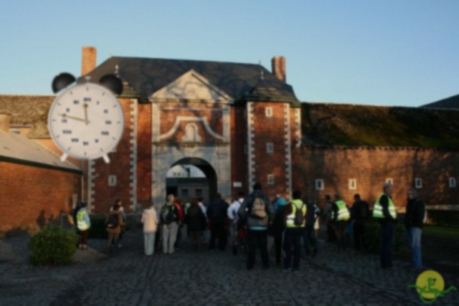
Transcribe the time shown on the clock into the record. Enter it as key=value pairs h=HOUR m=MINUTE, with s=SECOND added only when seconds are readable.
h=11 m=47
